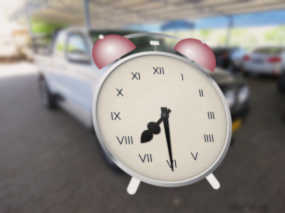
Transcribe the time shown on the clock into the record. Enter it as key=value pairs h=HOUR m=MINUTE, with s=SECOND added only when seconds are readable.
h=7 m=30
